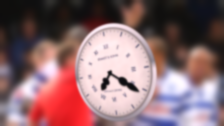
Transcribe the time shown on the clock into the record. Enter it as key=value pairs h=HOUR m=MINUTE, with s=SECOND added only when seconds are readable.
h=7 m=21
